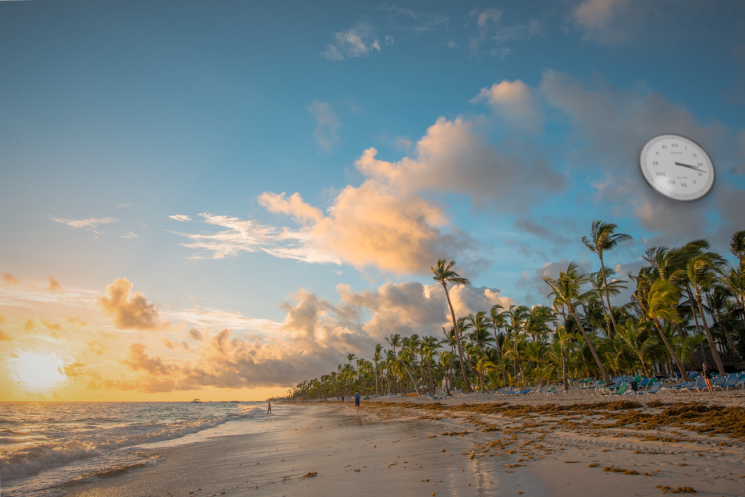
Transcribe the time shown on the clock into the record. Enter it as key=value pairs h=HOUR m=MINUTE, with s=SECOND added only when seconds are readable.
h=3 m=18
